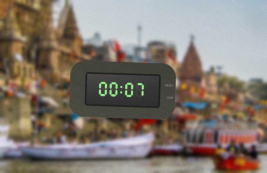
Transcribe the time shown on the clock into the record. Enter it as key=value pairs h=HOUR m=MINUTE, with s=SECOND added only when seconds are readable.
h=0 m=7
